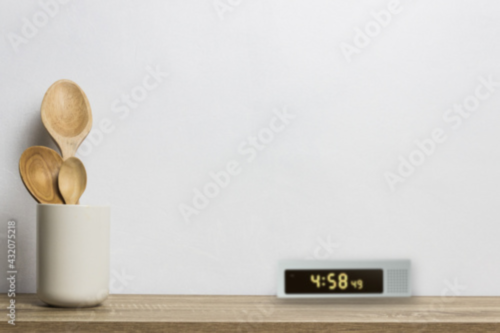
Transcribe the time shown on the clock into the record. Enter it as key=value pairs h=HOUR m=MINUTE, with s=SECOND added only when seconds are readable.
h=4 m=58
